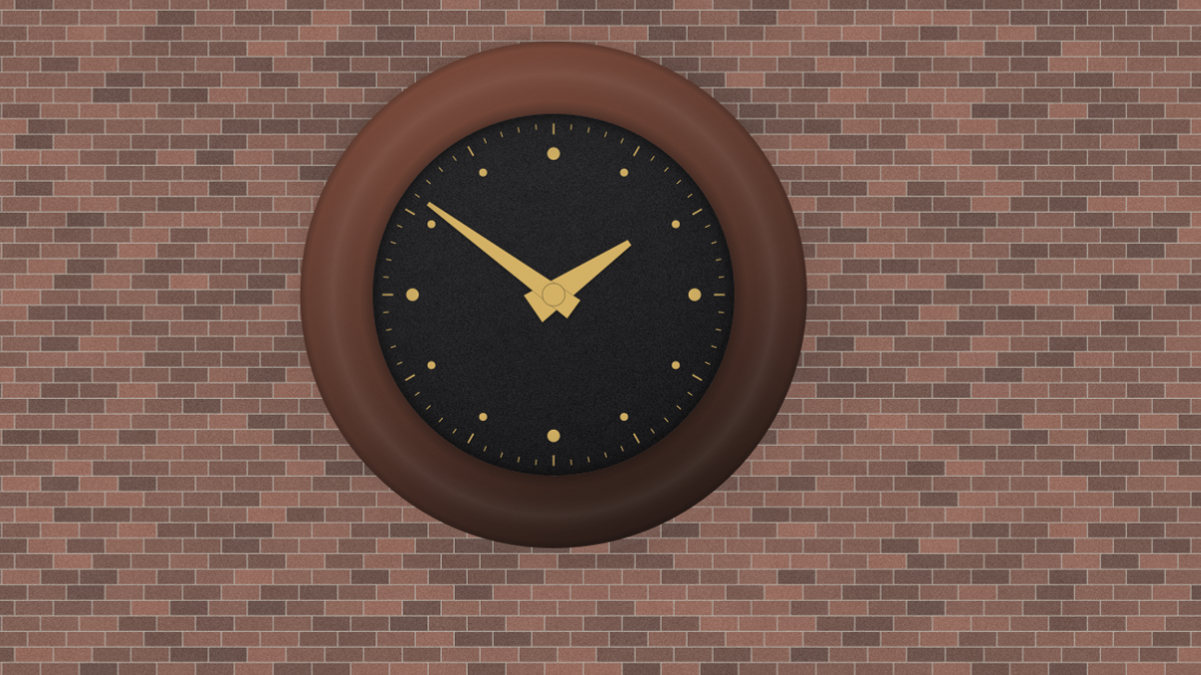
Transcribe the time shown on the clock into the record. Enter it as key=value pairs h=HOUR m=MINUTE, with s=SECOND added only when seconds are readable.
h=1 m=51
